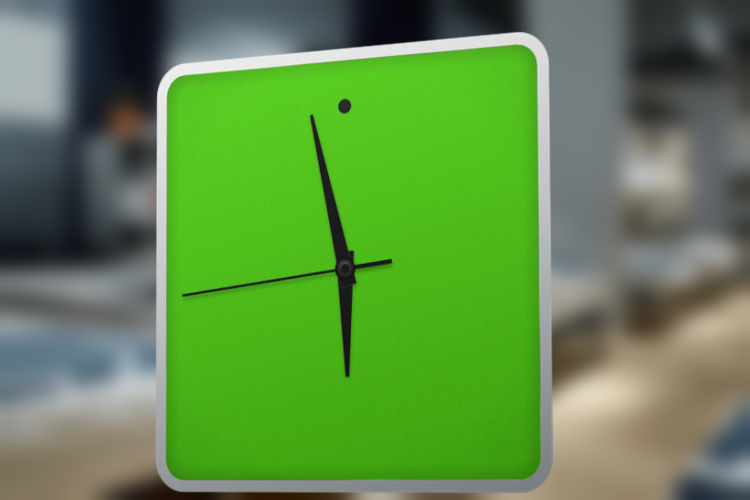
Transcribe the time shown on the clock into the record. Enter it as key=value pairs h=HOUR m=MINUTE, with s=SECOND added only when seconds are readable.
h=5 m=57 s=44
